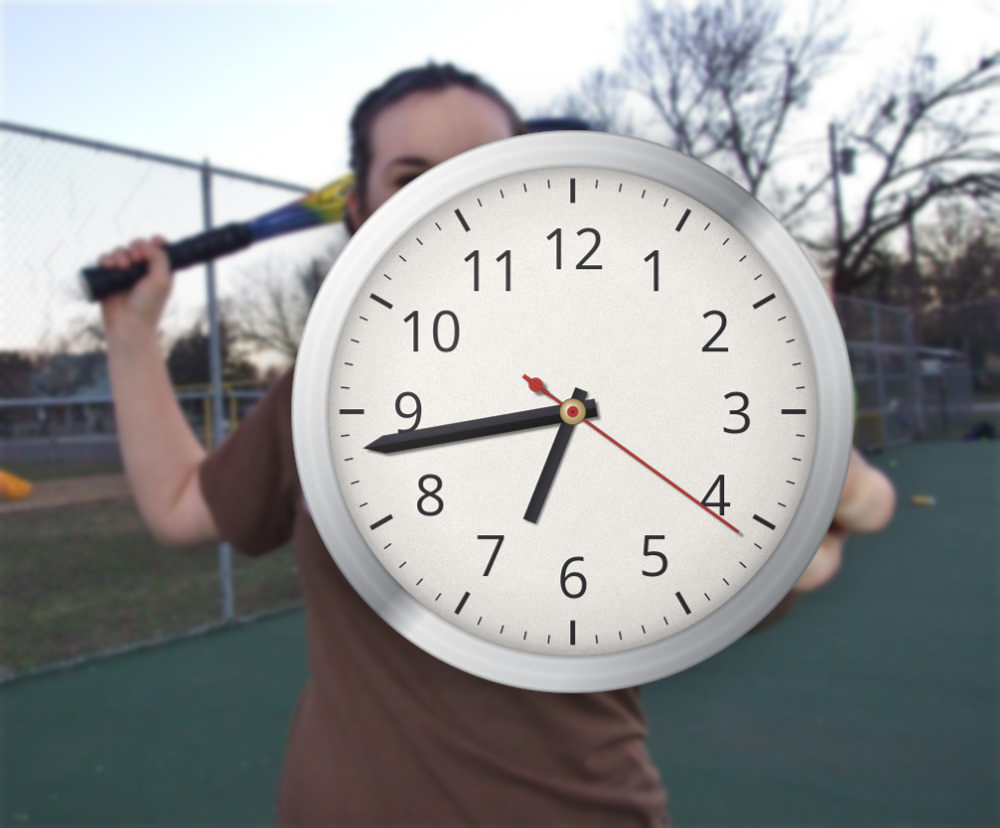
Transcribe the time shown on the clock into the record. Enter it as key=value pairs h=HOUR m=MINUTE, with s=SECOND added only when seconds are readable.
h=6 m=43 s=21
